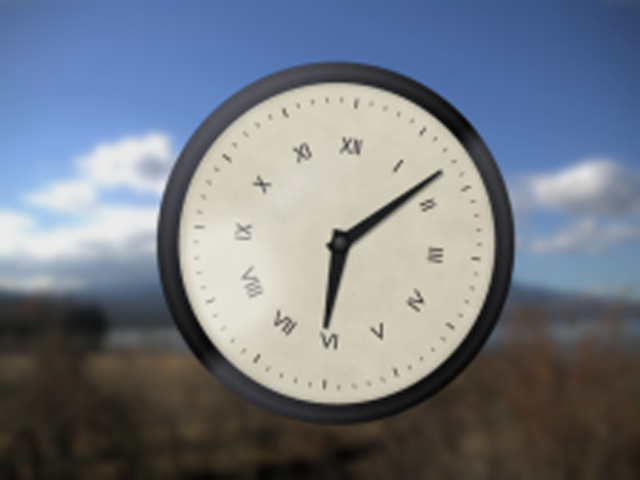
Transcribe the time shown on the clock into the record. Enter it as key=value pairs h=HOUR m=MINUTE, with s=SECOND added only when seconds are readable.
h=6 m=8
